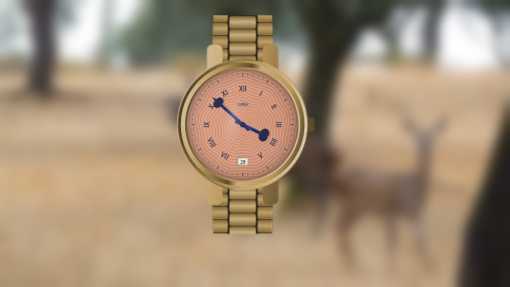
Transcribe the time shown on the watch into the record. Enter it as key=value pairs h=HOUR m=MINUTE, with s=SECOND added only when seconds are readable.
h=3 m=52
